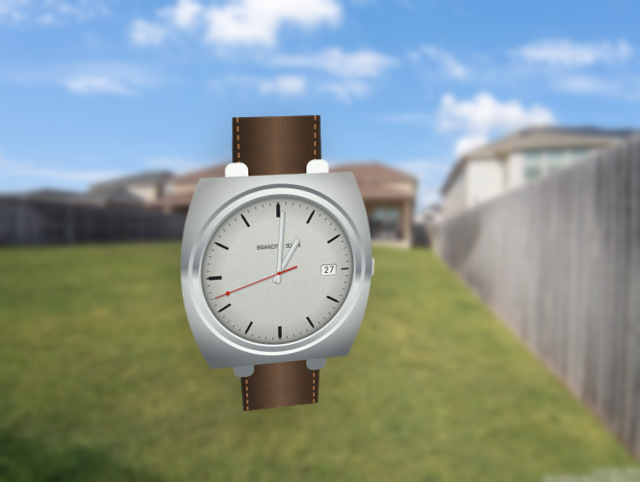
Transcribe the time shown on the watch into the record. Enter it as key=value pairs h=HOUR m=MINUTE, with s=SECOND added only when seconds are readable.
h=1 m=0 s=42
